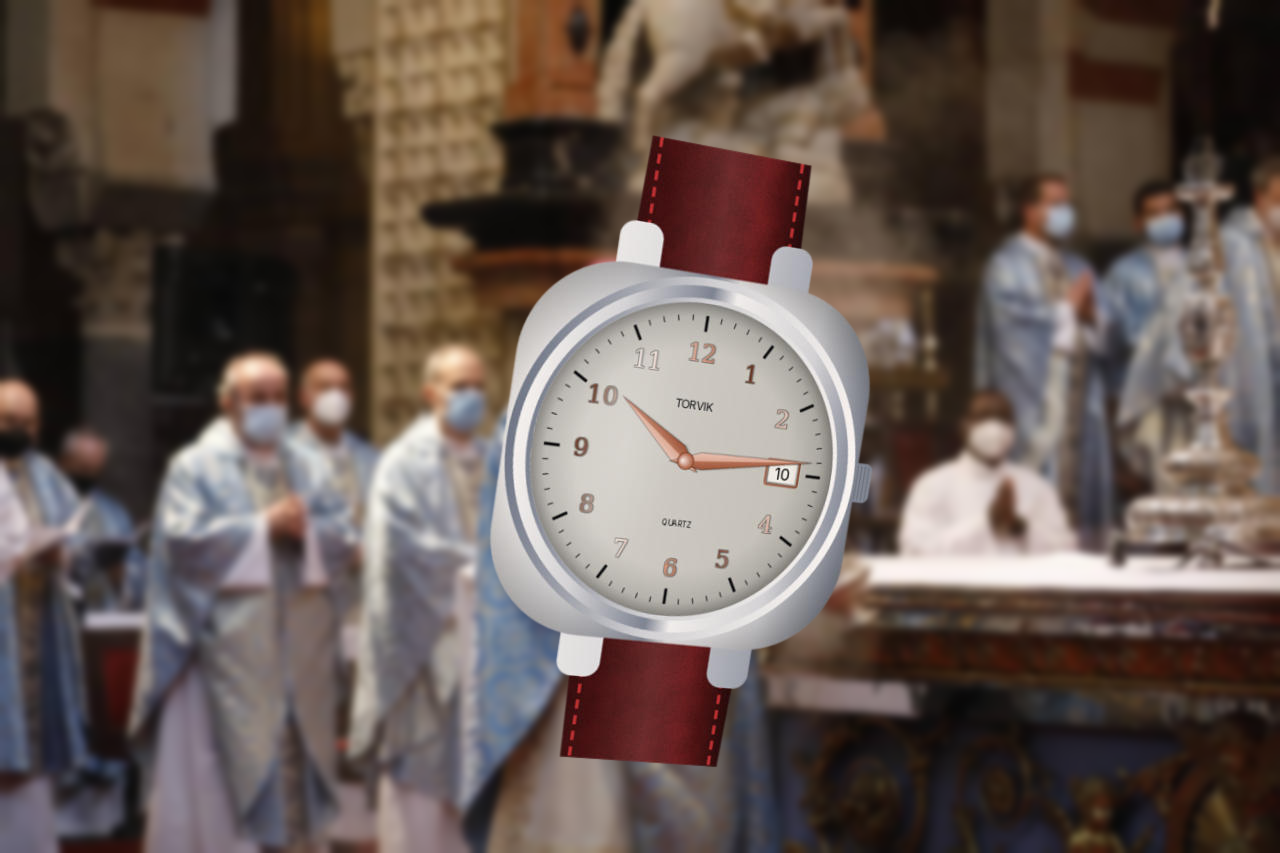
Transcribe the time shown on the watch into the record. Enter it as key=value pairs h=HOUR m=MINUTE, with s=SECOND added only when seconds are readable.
h=10 m=14
